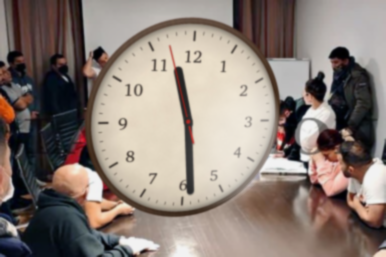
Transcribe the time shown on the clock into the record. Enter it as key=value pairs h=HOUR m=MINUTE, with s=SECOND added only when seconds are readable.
h=11 m=28 s=57
